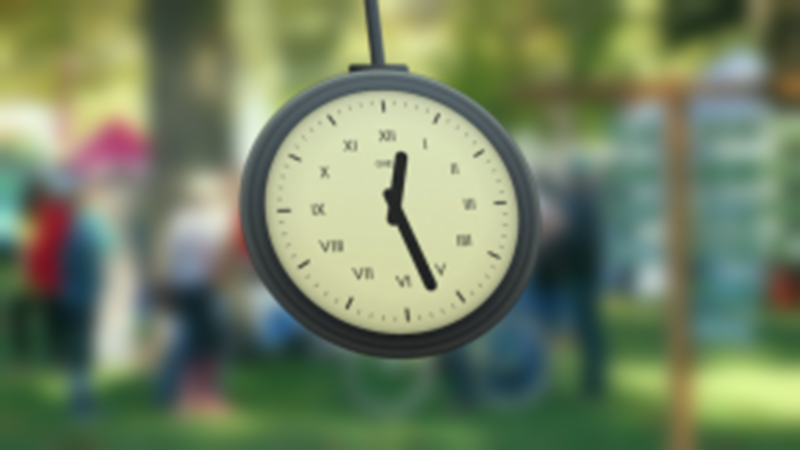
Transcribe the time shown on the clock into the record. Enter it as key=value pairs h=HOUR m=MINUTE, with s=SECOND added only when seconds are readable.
h=12 m=27
